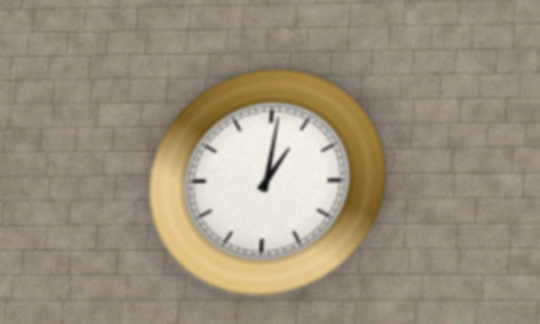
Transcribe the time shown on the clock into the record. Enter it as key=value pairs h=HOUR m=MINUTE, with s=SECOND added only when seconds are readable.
h=1 m=1
